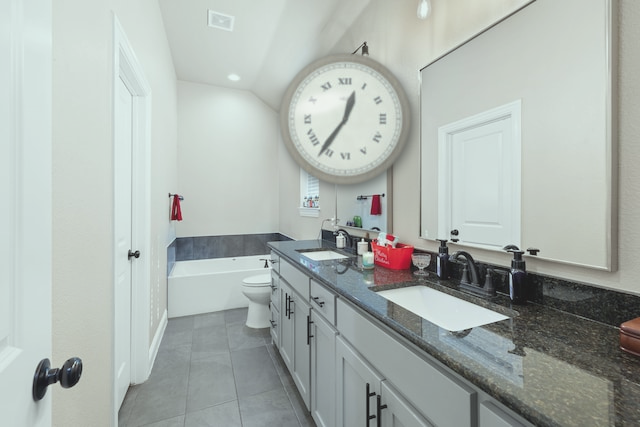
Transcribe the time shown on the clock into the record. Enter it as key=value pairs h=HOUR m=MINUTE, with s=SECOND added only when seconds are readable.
h=12 m=36
